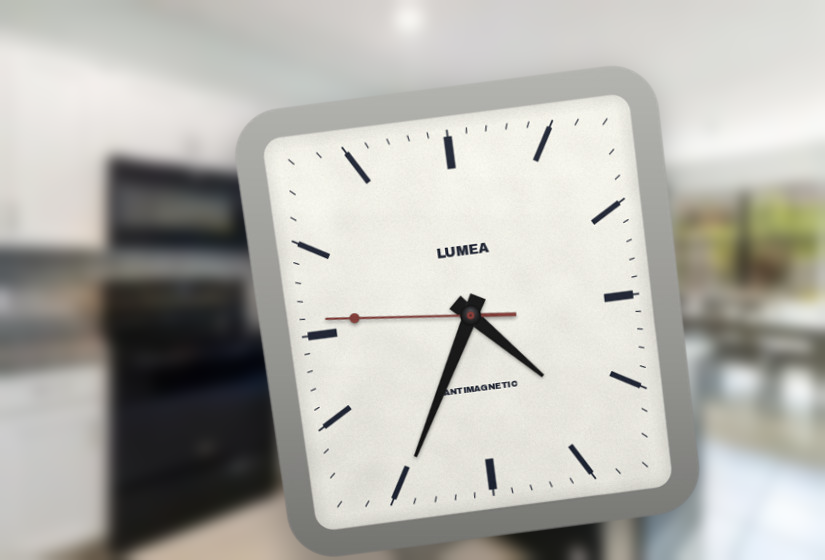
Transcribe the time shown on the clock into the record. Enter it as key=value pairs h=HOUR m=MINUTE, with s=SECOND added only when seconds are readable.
h=4 m=34 s=46
